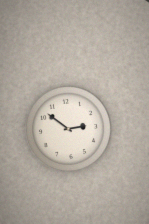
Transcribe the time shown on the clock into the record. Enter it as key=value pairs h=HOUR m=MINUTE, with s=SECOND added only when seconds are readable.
h=2 m=52
